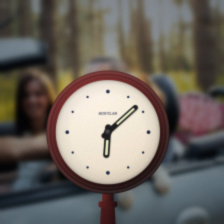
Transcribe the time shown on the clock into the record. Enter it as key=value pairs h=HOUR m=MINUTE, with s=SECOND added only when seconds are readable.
h=6 m=8
